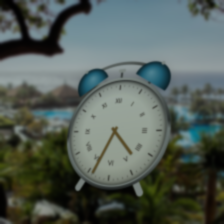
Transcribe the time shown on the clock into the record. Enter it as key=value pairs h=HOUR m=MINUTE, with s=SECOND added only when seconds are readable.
h=4 m=34
